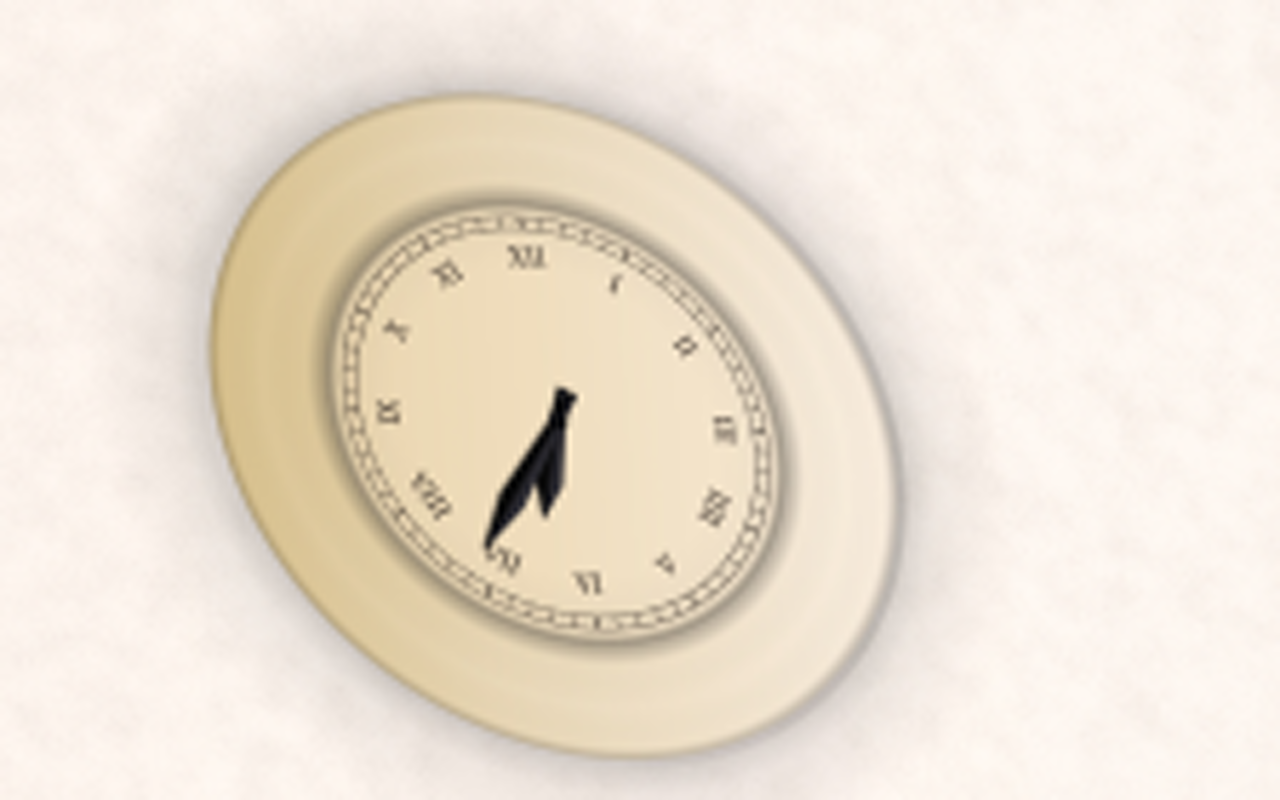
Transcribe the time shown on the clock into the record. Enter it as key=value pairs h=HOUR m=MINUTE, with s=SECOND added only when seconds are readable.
h=6 m=36
